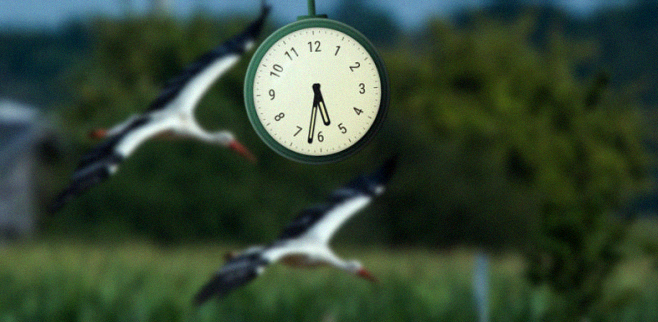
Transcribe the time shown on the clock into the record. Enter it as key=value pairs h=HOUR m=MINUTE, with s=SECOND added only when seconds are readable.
h=5 m=32
